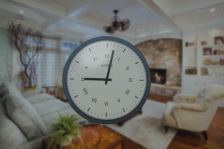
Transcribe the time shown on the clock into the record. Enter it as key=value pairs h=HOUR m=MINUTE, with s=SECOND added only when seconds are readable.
h=9 m=2
